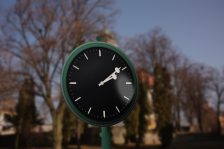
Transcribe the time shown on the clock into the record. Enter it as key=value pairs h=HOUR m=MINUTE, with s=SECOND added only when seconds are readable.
h=2 m=9
